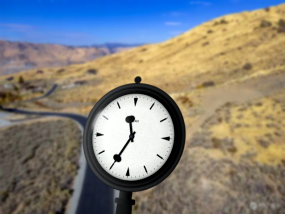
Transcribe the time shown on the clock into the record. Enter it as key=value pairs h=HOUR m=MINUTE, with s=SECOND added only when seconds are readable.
h=11 m=35
